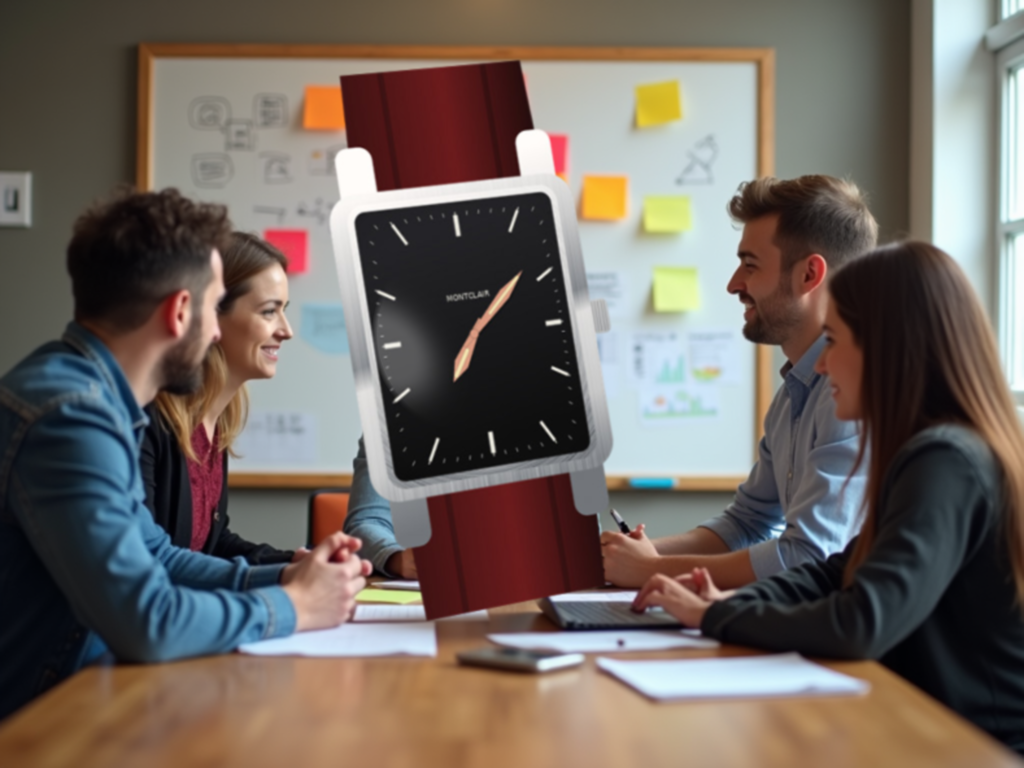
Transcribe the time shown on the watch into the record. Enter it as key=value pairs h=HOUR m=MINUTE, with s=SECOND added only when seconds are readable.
h=7 m=8
